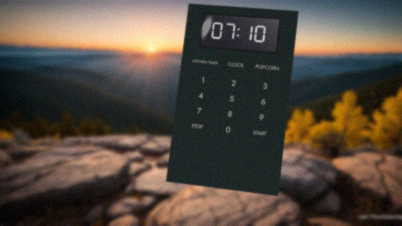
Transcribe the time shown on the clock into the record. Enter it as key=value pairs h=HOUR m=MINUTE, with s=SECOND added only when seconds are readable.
h=7 m=10
